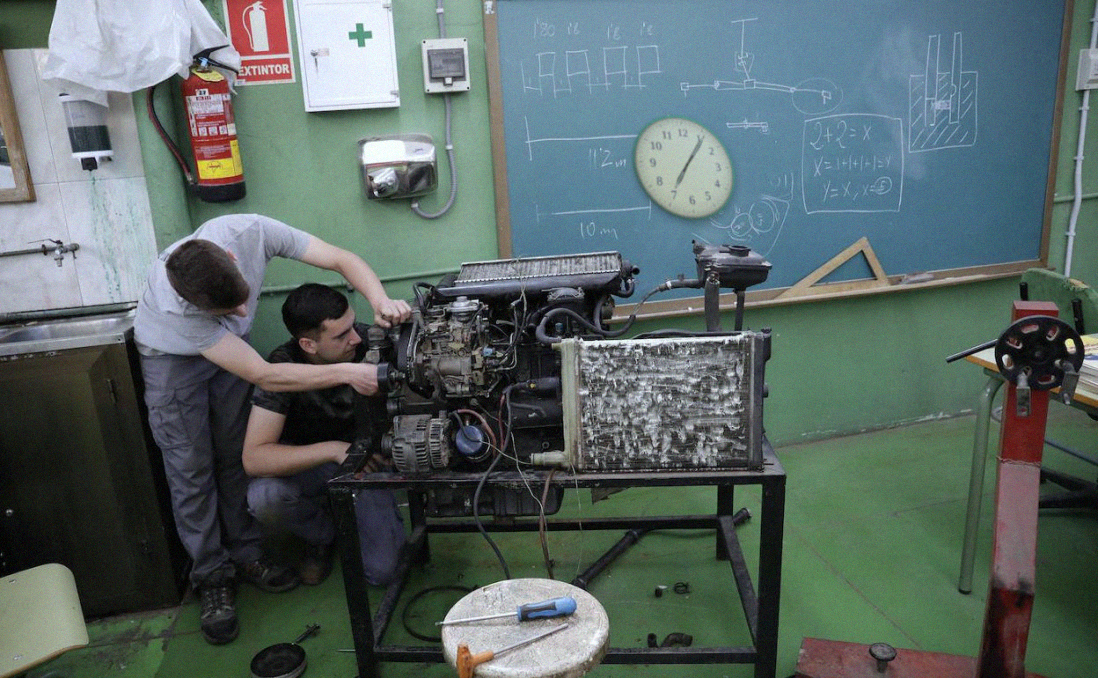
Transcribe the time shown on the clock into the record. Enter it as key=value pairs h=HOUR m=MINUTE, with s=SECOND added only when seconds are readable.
h=7 m=6
